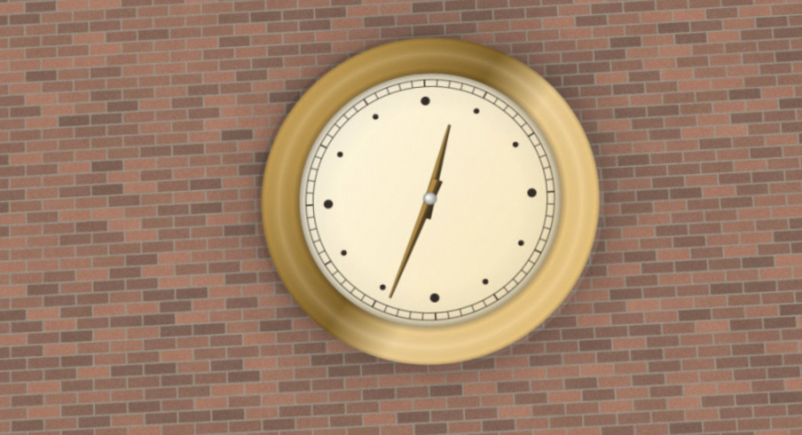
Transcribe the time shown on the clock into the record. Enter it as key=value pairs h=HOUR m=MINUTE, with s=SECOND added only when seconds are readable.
h=12 m=34
